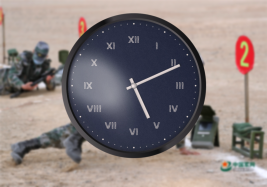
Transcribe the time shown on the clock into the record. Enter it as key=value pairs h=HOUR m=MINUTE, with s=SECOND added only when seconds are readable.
h=5 m=11
